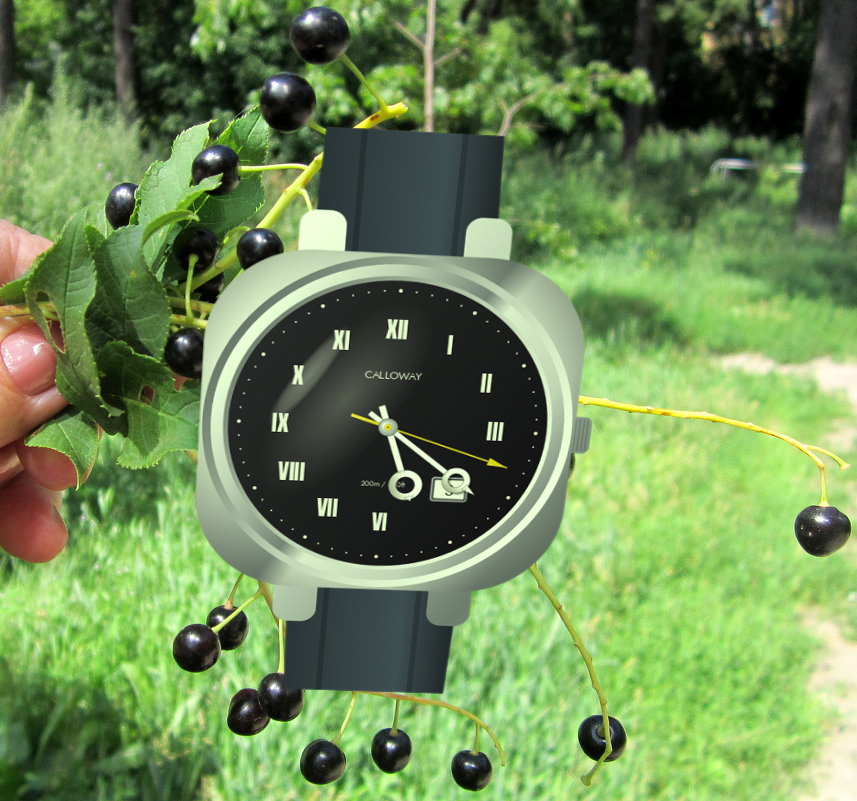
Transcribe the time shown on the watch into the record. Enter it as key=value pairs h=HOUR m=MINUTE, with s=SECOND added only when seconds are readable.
h=5 m=21 s=18
